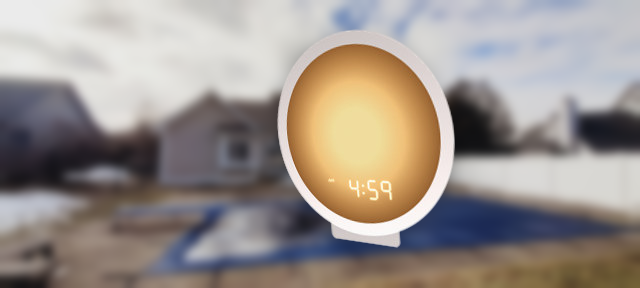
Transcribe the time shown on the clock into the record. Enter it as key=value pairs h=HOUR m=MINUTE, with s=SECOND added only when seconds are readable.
h=4 m=59
